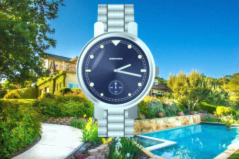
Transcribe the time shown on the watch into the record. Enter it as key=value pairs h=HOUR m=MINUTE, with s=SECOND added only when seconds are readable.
h=2 m=17
